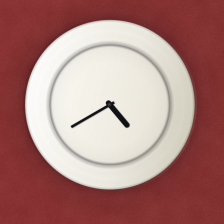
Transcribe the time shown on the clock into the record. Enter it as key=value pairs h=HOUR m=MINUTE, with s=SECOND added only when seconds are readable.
h=4 m=40
